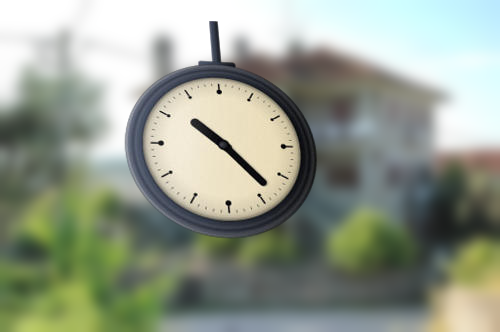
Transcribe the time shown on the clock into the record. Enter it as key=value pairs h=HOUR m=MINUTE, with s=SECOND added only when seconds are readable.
h=10 m=23
